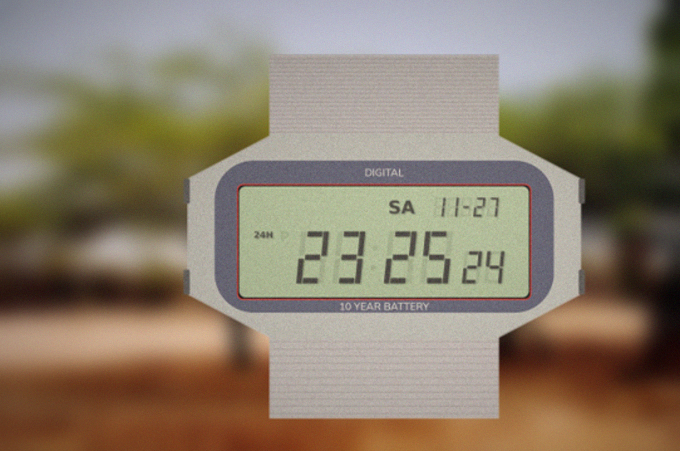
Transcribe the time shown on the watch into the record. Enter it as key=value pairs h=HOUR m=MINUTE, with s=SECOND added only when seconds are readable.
h=23 m=25 s=24
